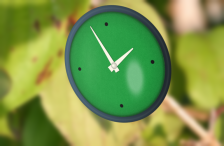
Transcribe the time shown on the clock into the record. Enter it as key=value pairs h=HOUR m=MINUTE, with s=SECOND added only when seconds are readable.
h=1 m=56
